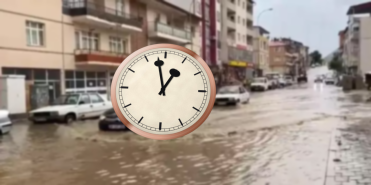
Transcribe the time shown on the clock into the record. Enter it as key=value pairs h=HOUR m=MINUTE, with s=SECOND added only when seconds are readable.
h=12 m=58
